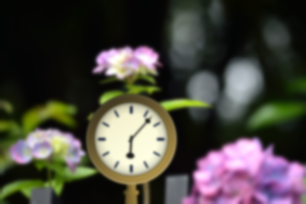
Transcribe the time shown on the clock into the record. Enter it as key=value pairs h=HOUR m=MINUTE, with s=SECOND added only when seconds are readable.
h=6 m=7
